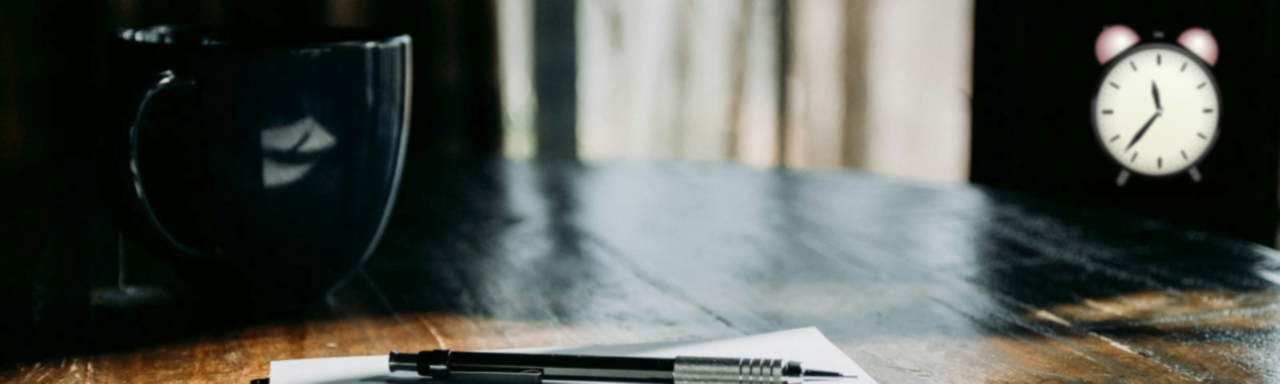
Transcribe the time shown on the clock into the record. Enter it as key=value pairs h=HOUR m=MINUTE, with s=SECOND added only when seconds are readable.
h=11 m=37
